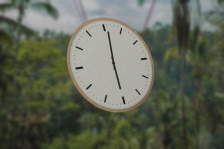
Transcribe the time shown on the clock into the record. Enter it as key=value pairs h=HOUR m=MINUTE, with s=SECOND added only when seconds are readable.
h=6 m=1
